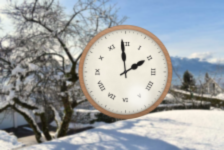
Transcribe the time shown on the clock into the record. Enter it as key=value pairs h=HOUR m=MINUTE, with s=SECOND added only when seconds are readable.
h=1 m=59
